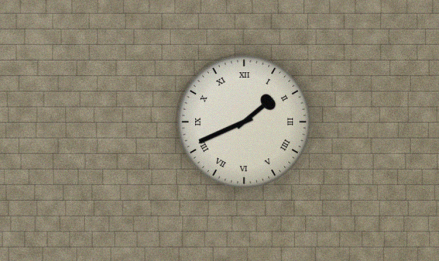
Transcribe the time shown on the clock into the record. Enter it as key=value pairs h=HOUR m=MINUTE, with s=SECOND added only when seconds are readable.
h=1 m=41
